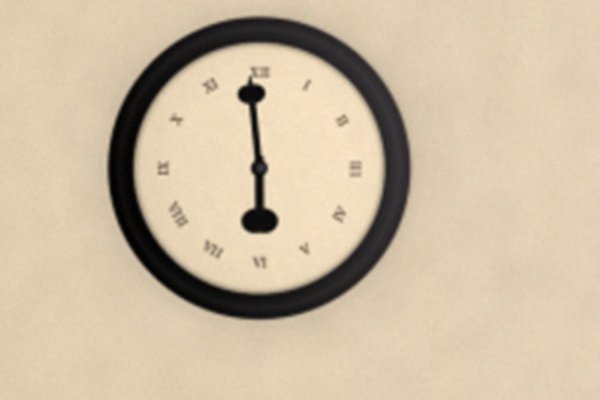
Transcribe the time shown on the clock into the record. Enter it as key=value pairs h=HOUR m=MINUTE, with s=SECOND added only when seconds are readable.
h=5 m=59
